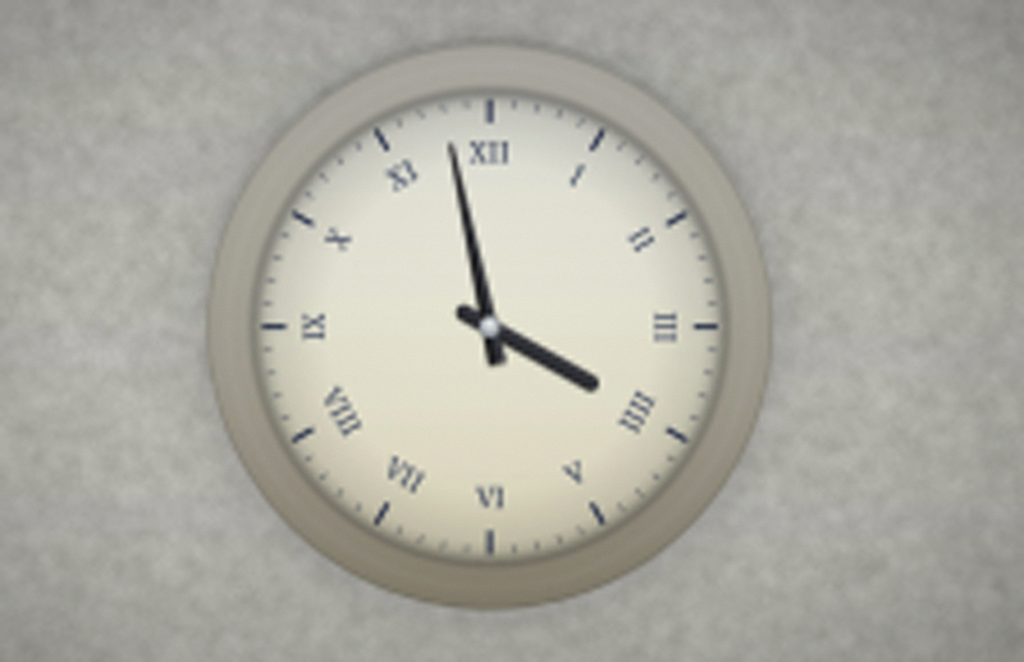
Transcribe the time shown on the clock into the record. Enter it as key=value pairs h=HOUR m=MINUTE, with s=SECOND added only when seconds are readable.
h=3 m=58
